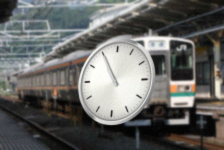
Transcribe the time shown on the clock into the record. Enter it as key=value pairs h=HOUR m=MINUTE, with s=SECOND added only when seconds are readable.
h=10 m=55
